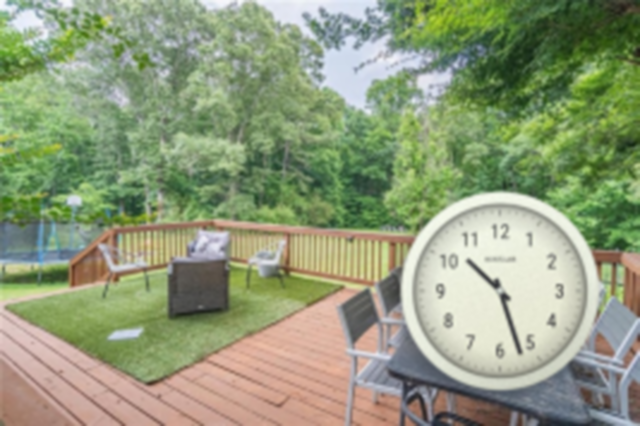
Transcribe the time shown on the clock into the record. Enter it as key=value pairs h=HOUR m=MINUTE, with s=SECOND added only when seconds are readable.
h=10 m=27
